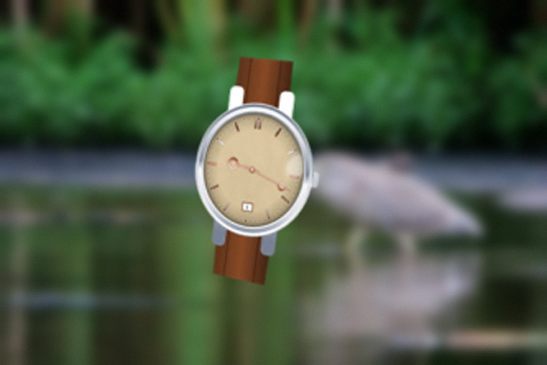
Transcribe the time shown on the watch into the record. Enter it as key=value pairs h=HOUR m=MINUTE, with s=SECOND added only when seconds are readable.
h=9 m=18
